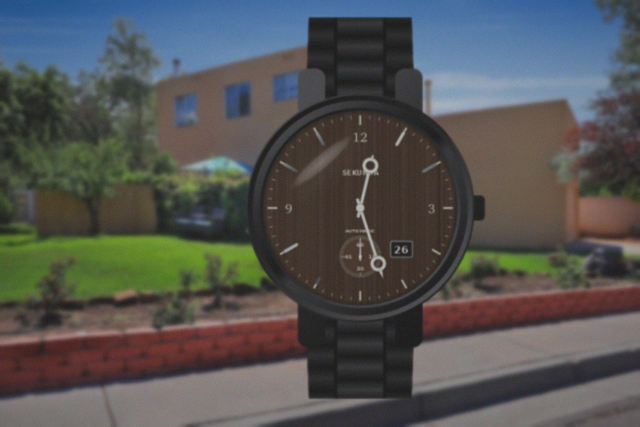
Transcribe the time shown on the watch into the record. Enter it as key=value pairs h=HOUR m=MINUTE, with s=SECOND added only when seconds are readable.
h=12 m=27
